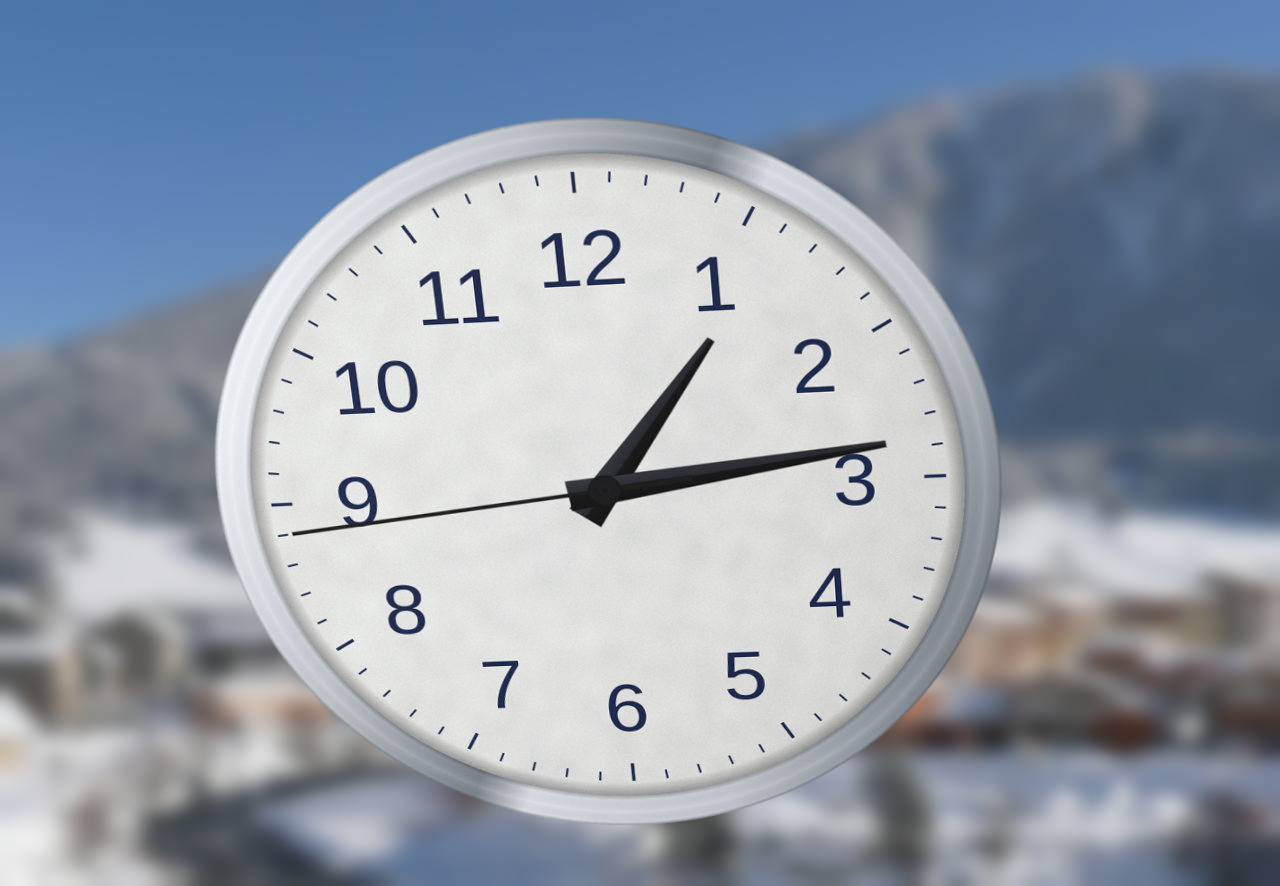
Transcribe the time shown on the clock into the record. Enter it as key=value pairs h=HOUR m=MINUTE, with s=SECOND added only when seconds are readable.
h=1 m=13 s=44
